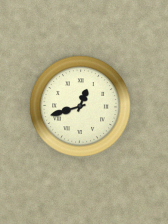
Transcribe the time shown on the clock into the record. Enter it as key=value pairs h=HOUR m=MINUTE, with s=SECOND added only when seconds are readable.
h=12 m=42
